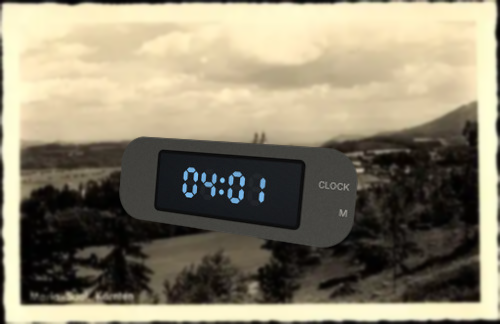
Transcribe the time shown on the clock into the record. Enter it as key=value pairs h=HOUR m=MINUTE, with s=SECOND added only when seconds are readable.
h=4 m=1
